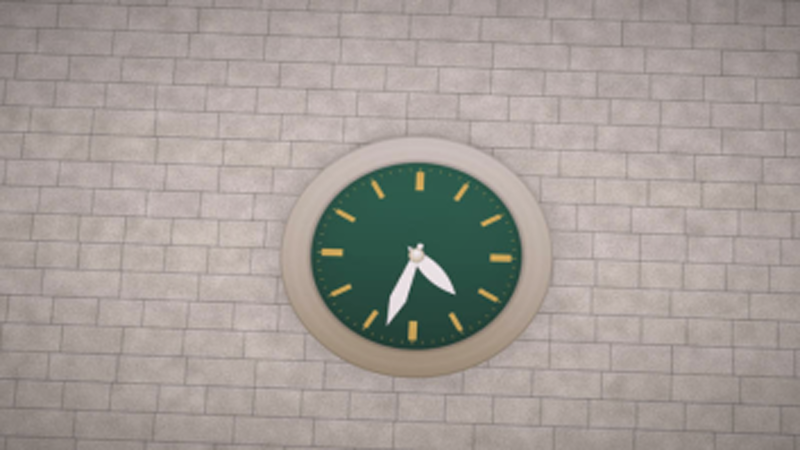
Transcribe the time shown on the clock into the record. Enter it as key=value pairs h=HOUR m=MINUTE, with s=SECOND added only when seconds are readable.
h=4 m=33
